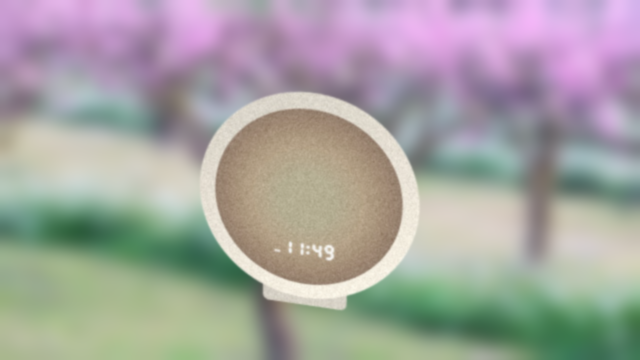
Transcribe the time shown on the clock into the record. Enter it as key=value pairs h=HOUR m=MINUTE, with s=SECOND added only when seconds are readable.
h=11 m=49
